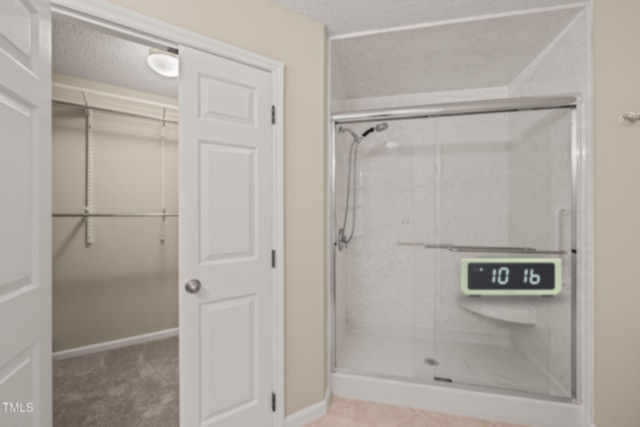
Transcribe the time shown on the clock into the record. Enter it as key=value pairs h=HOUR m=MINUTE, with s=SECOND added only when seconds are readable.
h=10 m=16
